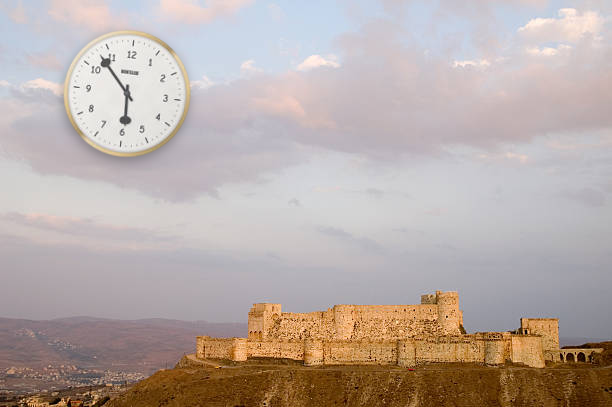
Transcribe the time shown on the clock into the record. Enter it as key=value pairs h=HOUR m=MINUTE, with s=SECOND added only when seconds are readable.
h=5 m=53
